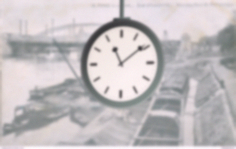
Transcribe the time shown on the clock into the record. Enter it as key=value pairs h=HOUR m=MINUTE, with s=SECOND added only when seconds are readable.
h=11 m=9
